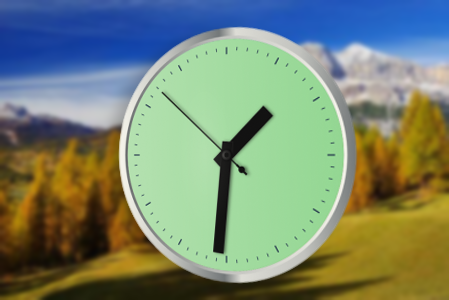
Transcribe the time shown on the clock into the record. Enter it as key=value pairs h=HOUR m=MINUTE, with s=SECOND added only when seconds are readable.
h=1 m=30 s=52
